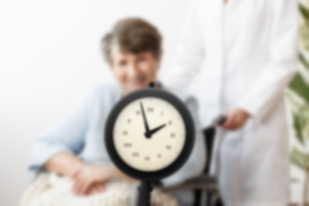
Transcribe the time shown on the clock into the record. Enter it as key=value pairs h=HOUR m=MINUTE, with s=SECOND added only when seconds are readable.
h=1 m=57
